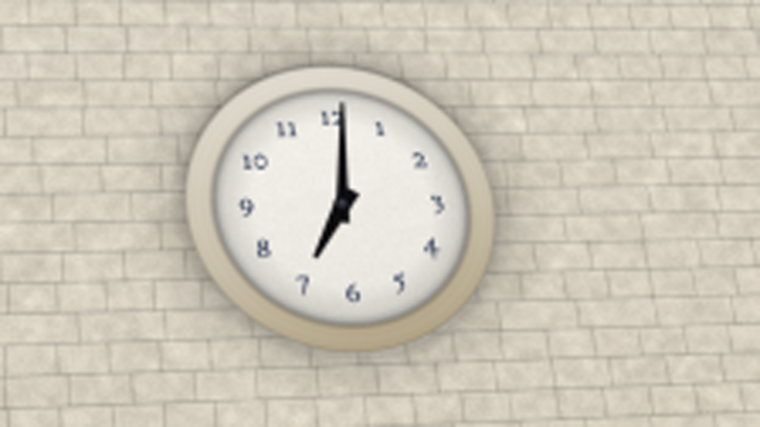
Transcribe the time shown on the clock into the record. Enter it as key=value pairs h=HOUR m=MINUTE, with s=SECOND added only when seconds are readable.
h=7 m=1
